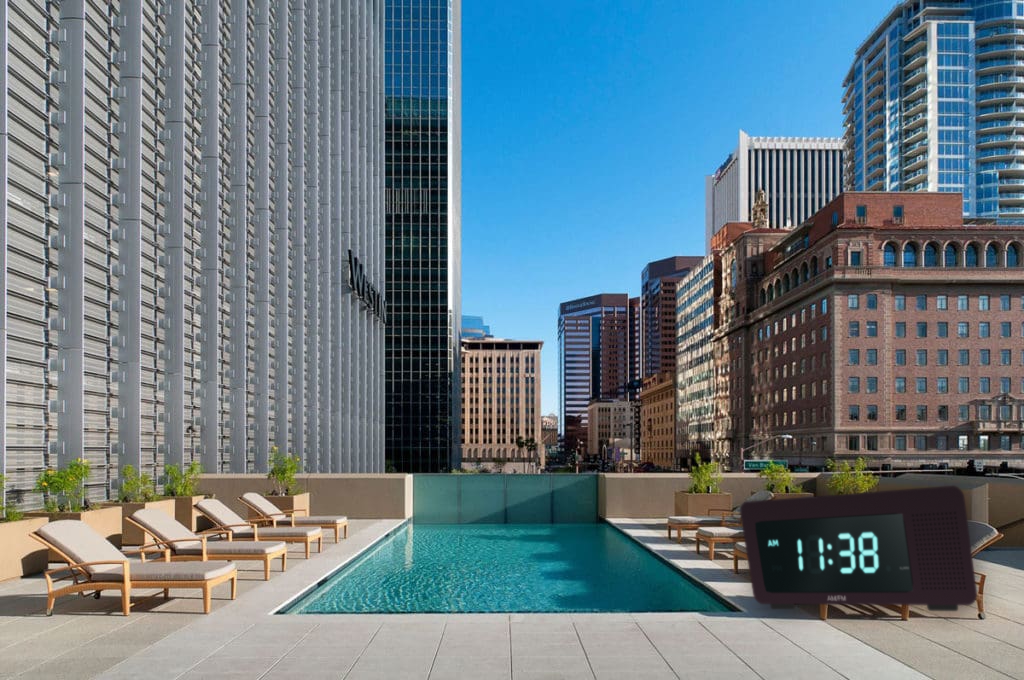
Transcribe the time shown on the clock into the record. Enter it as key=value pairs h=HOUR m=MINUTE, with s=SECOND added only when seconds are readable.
h=11 m=38
